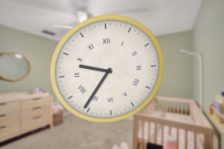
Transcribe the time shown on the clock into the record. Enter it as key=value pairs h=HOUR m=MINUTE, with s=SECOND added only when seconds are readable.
h=9 m=36
